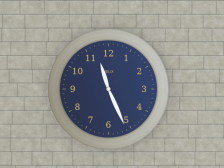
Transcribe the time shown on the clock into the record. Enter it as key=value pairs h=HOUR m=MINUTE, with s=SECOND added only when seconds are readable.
h=11 m=26
